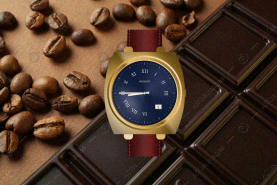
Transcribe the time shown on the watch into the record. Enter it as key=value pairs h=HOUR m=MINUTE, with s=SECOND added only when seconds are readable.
h=8 m=45
